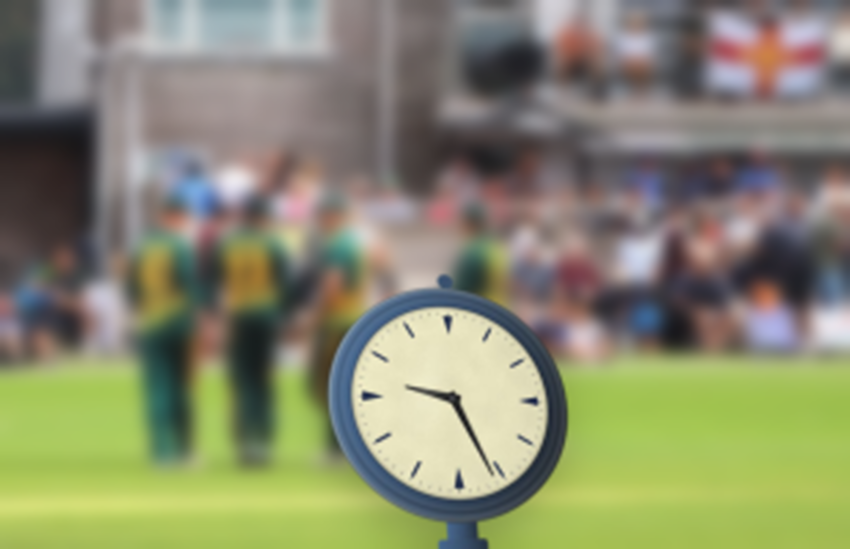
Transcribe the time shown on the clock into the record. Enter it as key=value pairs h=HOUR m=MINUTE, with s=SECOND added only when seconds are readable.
h=9 m=26
